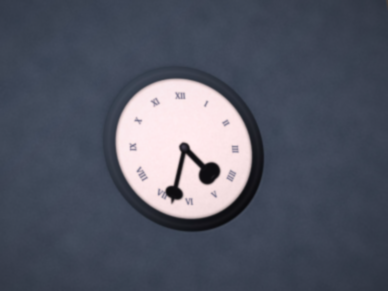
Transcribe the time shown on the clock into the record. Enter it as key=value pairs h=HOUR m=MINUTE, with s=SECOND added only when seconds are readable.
h=4 m=33
